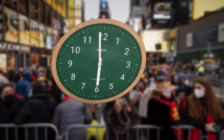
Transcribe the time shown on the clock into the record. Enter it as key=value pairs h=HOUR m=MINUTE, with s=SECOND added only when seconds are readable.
h=5 m=59
